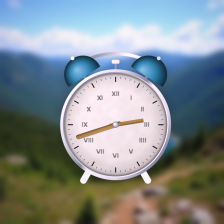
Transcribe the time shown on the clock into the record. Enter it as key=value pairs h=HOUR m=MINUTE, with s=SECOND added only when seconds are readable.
h=2 m=42
